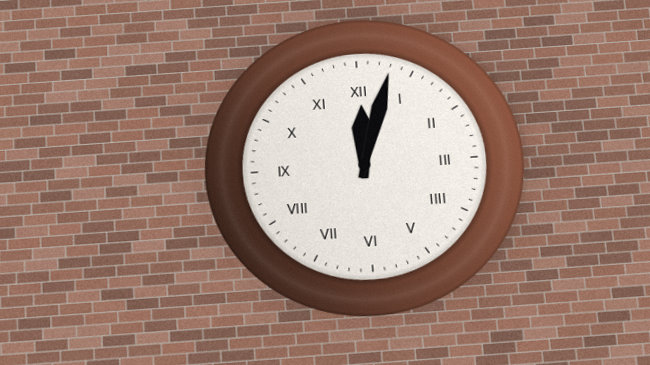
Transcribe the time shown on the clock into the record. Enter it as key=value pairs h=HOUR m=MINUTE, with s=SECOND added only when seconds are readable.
h=12 m=3
